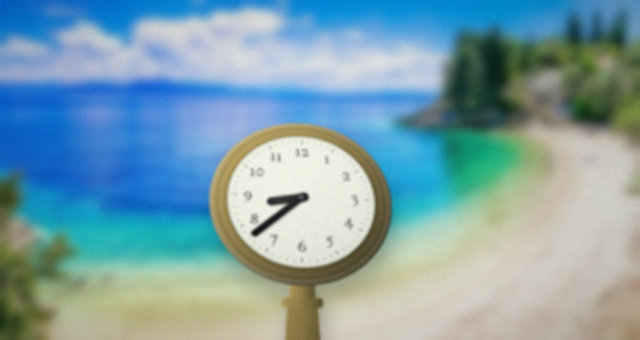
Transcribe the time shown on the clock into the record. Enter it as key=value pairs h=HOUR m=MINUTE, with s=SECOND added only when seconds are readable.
h=8 m=38
